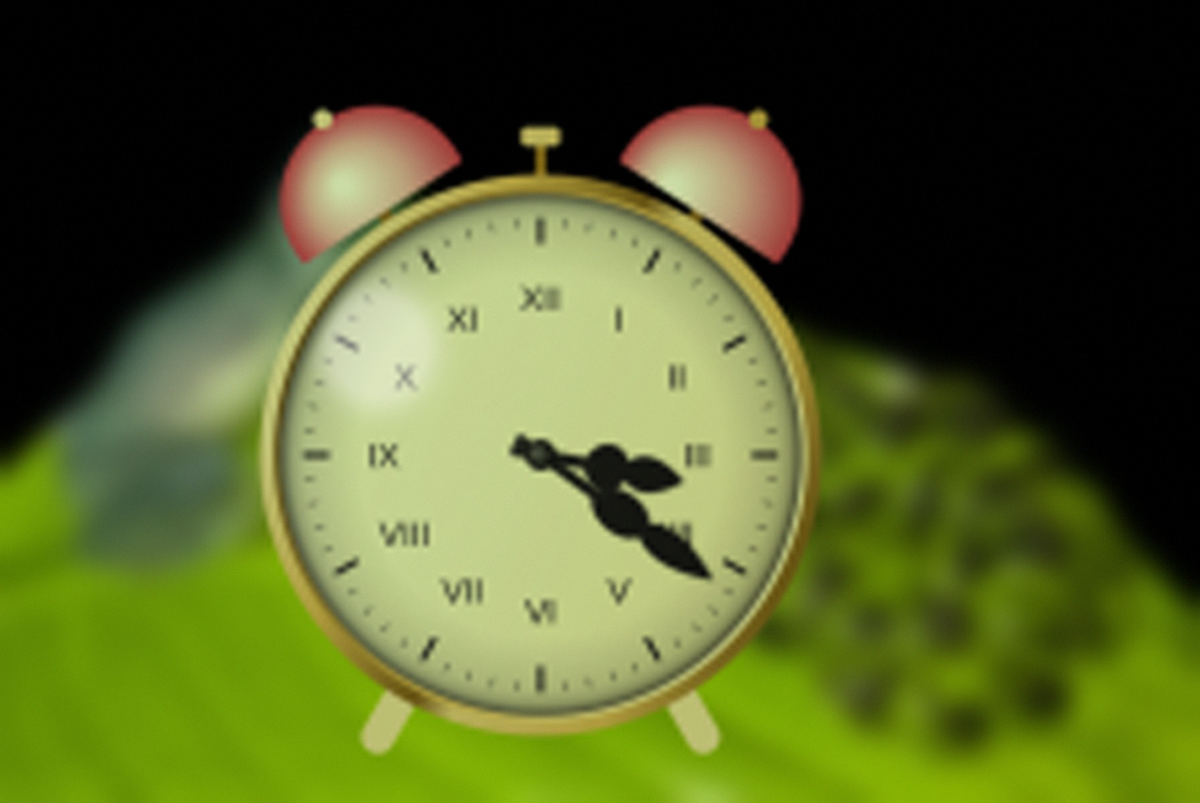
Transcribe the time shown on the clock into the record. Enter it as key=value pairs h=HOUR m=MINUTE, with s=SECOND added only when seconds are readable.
h=3 m=21
